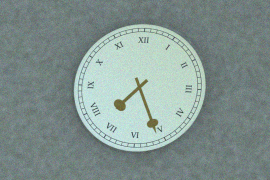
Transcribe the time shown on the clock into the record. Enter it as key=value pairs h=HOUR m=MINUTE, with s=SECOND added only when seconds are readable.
h=7 m=26
